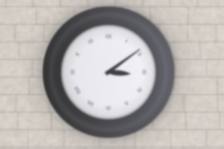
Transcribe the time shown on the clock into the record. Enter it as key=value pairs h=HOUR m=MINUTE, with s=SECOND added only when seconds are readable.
h=3 m=9
